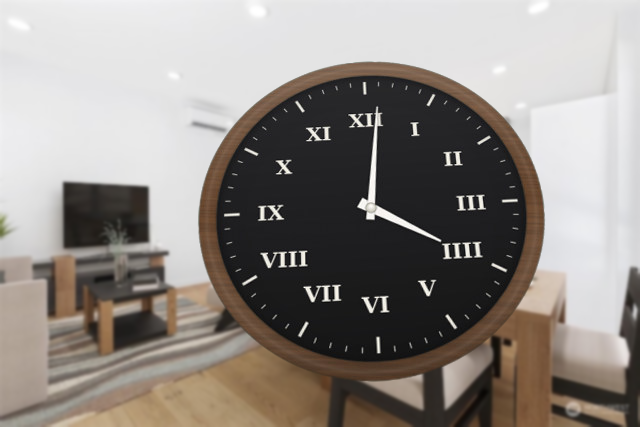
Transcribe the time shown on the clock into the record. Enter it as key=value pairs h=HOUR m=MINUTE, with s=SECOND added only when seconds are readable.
h=4 m=1
